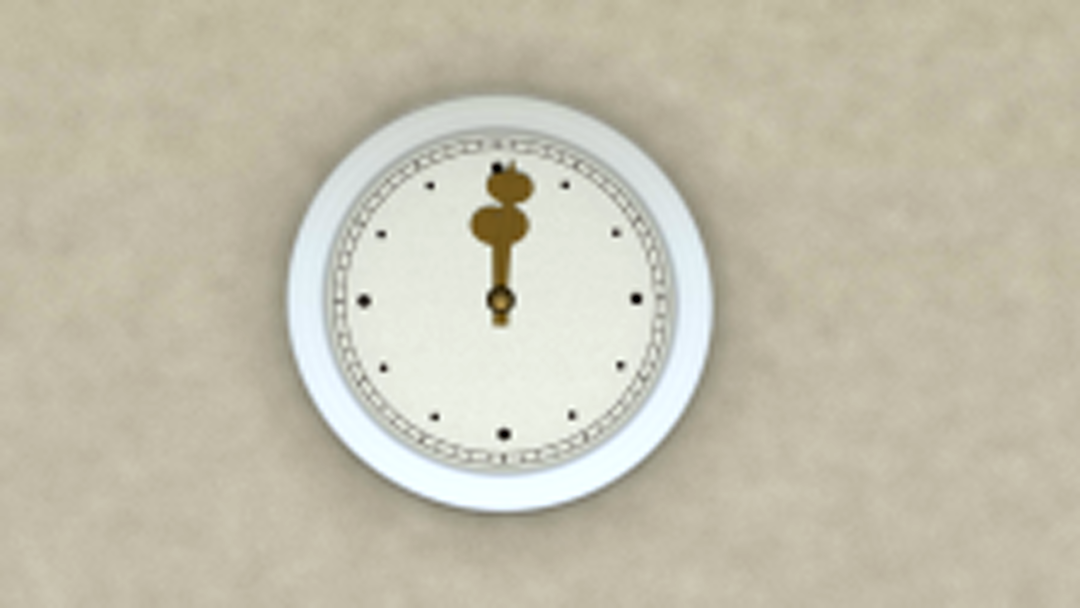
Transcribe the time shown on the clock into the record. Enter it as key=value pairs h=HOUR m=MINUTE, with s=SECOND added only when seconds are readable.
h=12 m=1
